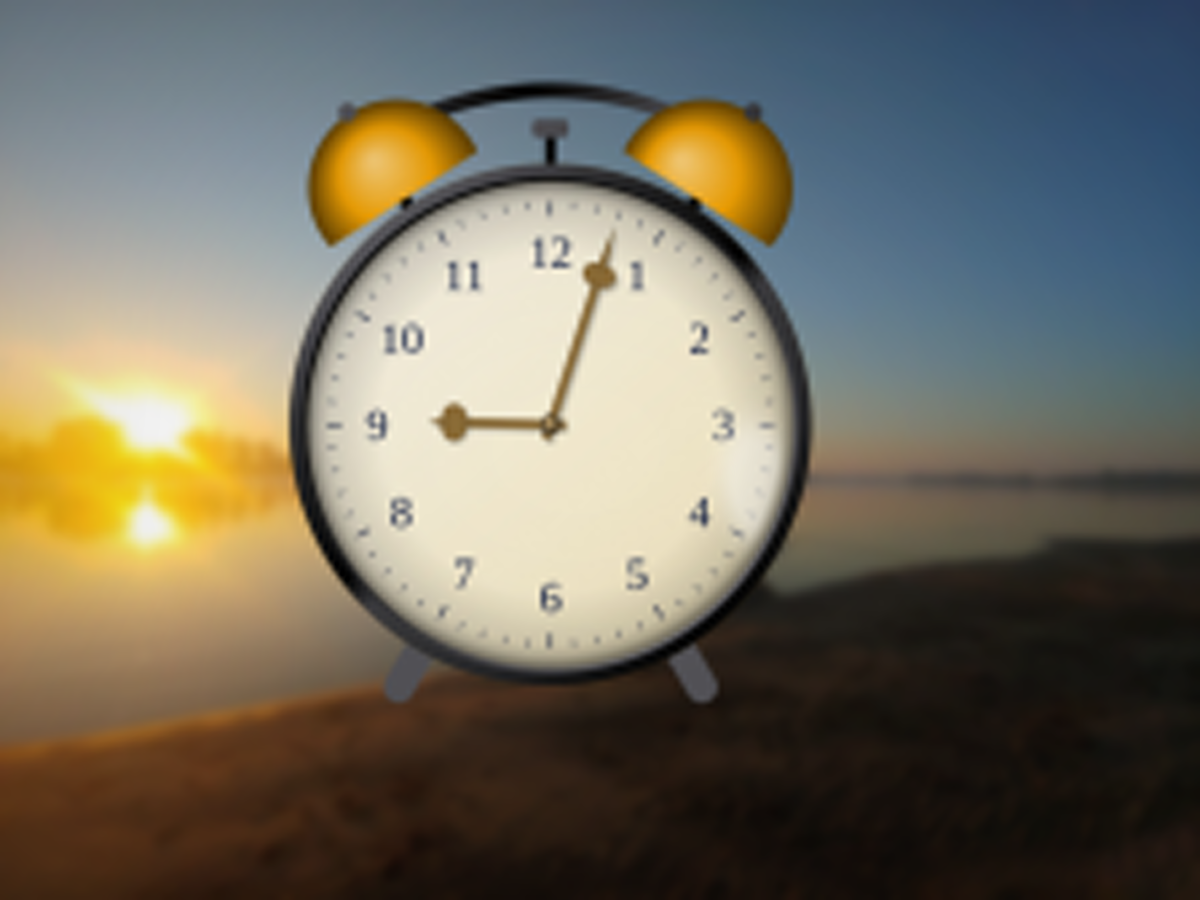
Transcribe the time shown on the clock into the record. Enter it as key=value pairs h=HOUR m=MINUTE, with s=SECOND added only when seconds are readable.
h=9 m=3
